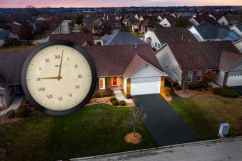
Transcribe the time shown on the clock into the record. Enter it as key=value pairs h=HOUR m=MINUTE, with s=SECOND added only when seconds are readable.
h=9 m=2
